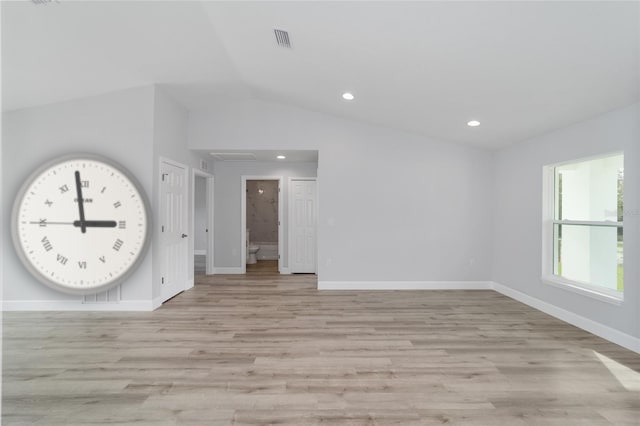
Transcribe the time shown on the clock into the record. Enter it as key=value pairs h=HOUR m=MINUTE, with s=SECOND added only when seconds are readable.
h=2 m=58 s=45
